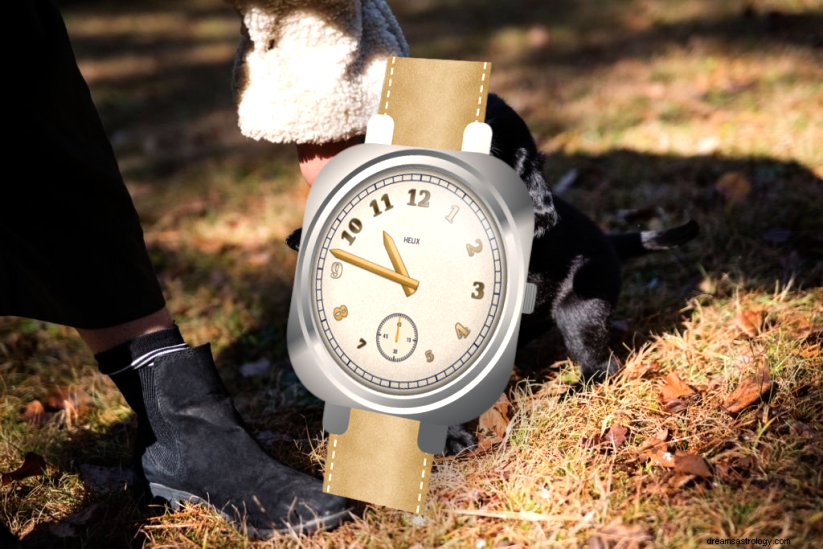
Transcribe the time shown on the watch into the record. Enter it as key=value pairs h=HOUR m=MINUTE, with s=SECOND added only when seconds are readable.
h=10 m=47
